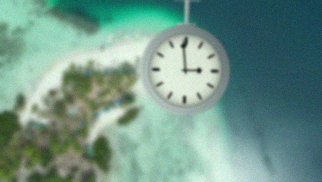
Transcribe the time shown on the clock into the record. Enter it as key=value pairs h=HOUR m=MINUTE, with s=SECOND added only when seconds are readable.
h=2 m=59
